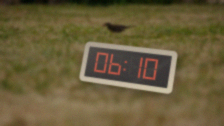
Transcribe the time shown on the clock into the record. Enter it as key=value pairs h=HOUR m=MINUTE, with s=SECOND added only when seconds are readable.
h=6 m=10
